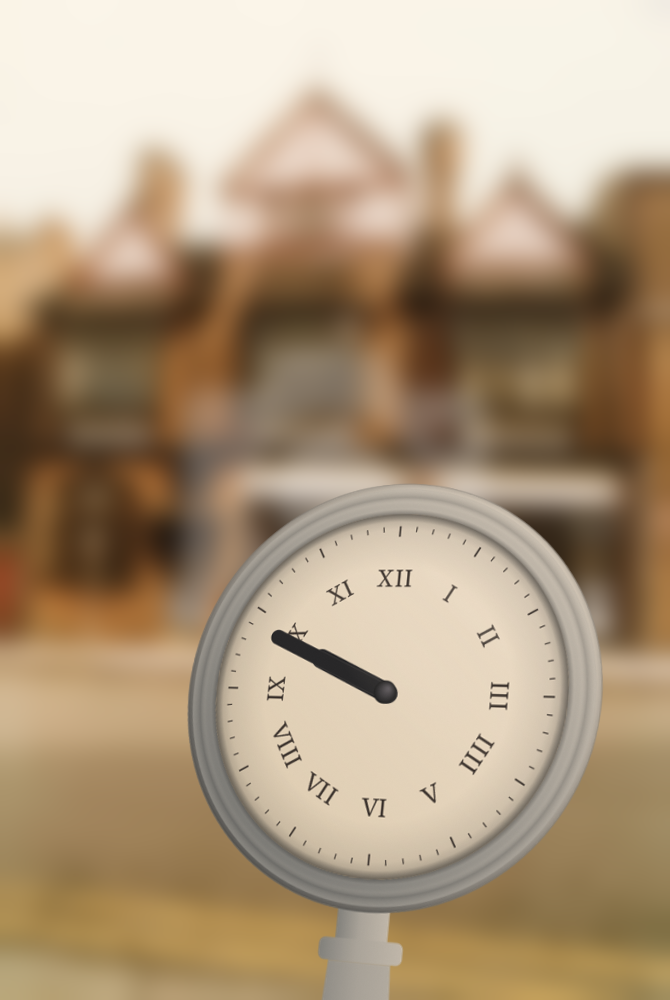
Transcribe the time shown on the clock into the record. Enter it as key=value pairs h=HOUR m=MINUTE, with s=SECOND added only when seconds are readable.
h=9 m=49
